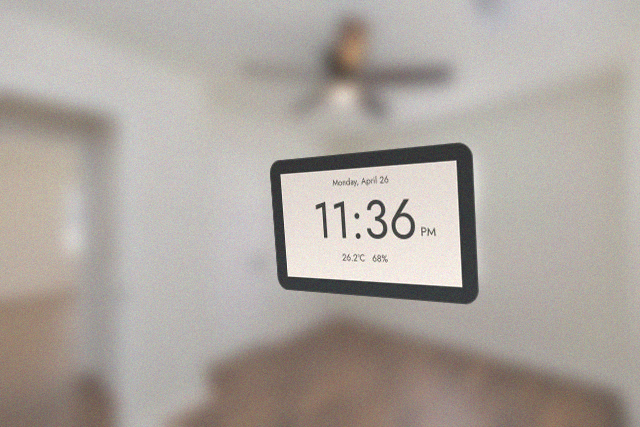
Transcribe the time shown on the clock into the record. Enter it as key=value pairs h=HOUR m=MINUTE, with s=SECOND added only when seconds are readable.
h=11 m=36
